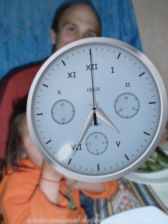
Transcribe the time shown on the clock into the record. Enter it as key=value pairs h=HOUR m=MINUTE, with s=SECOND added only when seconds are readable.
h=4 m=35
